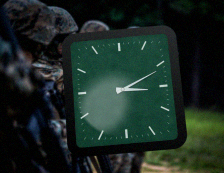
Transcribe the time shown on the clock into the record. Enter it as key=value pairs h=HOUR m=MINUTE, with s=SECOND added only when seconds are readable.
h=3 m=11
